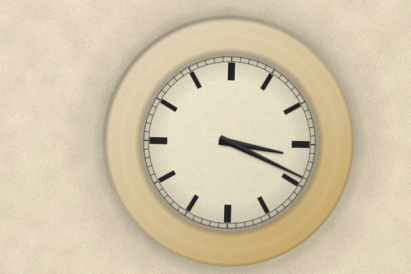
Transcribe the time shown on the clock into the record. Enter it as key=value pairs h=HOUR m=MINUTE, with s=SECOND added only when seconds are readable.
h=3 m=19
